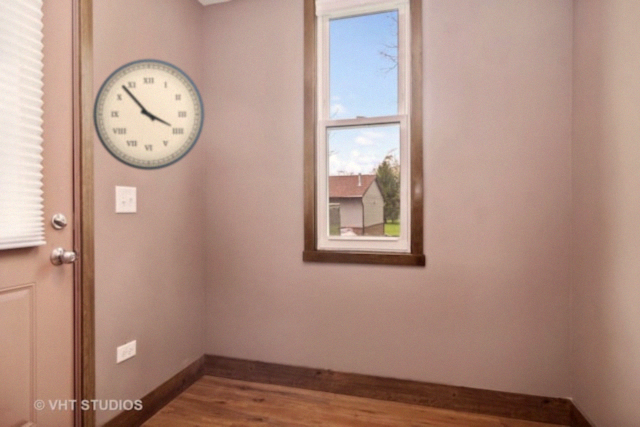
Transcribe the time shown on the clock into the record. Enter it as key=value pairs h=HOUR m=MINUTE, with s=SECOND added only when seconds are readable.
h=3 m=53
